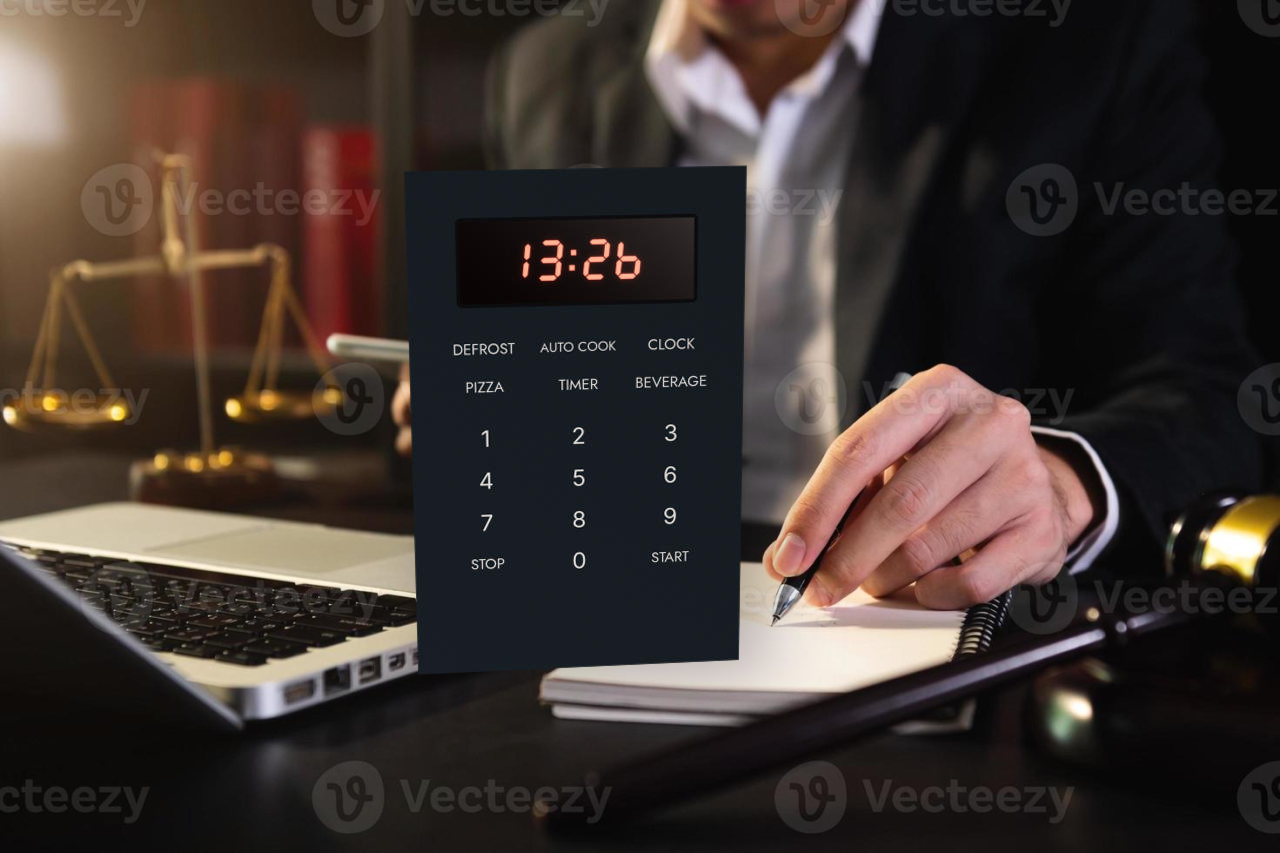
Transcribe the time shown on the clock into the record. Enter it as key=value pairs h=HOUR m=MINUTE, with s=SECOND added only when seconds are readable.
h=13 m=26
